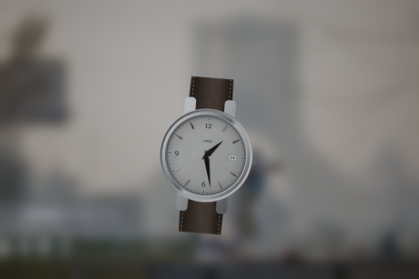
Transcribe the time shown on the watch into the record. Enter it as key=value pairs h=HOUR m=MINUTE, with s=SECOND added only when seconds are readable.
h=1 m=28
